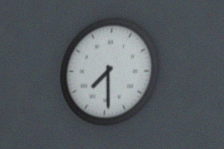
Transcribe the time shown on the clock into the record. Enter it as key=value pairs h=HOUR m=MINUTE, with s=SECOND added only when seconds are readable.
h=7 m=29
